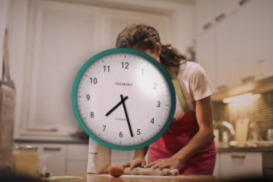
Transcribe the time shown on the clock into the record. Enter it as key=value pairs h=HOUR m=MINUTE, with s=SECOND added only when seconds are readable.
h=7 m=27
